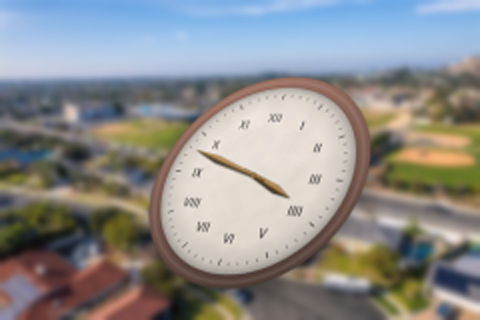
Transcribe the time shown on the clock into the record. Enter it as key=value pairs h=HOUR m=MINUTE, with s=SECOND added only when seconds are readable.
h=3 m=48
